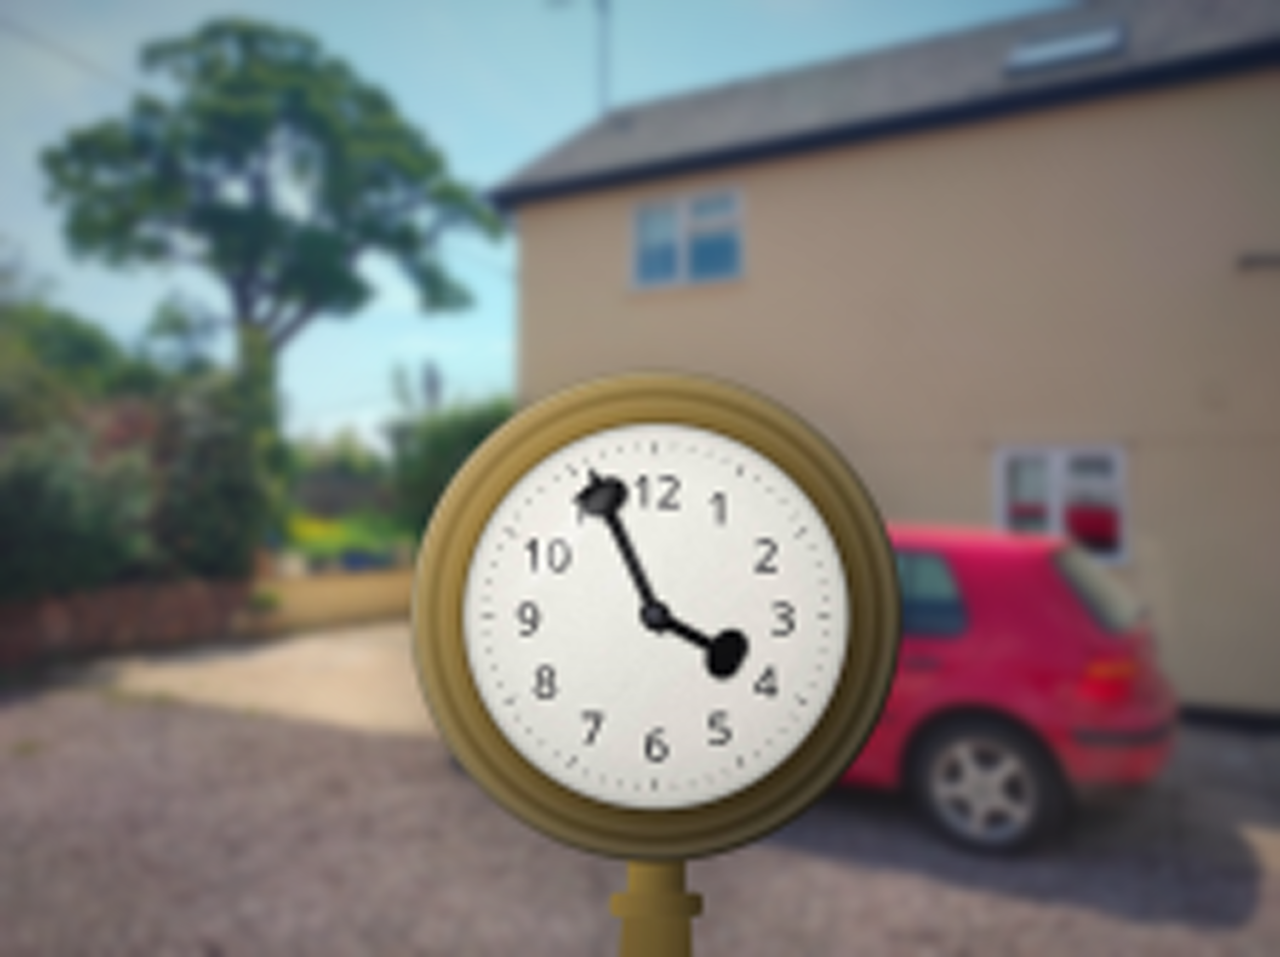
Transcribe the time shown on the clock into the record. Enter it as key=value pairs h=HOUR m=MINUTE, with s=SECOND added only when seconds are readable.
h=3 m=56
